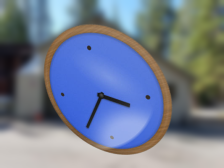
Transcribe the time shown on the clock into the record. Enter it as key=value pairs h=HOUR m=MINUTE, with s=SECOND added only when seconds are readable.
h=3 m=36
